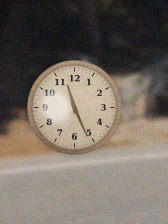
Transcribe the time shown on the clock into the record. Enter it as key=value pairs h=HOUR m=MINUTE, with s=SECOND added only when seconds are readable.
h=11 m=26
